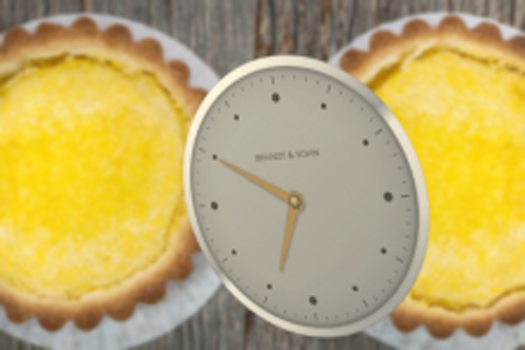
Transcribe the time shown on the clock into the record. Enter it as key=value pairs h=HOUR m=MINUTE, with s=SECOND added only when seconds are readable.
h=6 m=50
